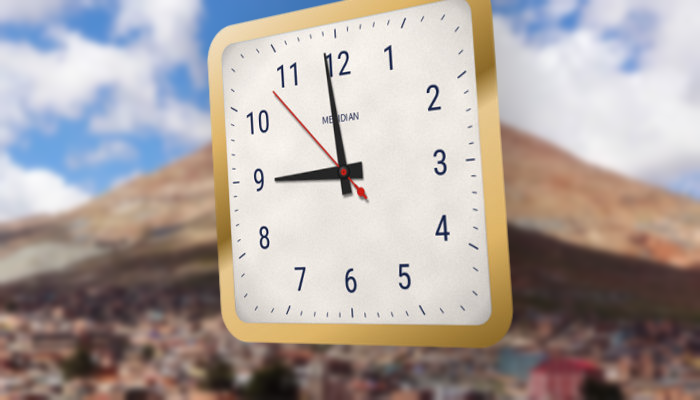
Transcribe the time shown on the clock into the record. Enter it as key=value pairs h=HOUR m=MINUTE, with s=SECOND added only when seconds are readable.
h=8 m=58 s=53
